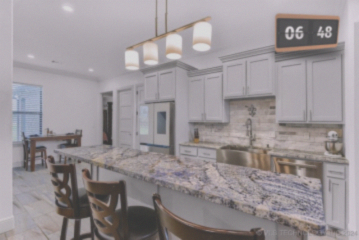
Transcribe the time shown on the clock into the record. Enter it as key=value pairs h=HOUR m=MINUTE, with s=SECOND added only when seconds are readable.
h=6 m=48
